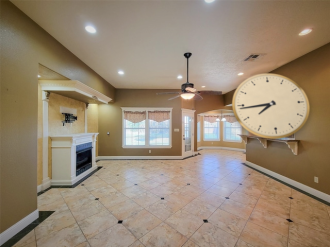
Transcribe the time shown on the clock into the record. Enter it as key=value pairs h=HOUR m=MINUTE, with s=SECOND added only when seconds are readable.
h=7 m=44
